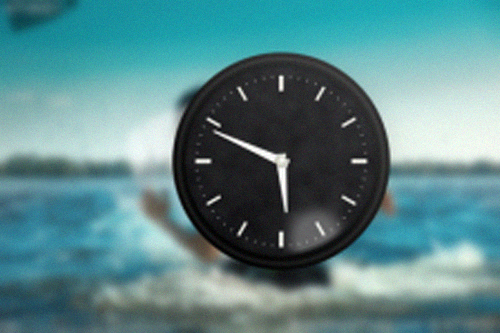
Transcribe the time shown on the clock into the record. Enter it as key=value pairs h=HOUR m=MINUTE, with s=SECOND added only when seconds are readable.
h=5 m=49
